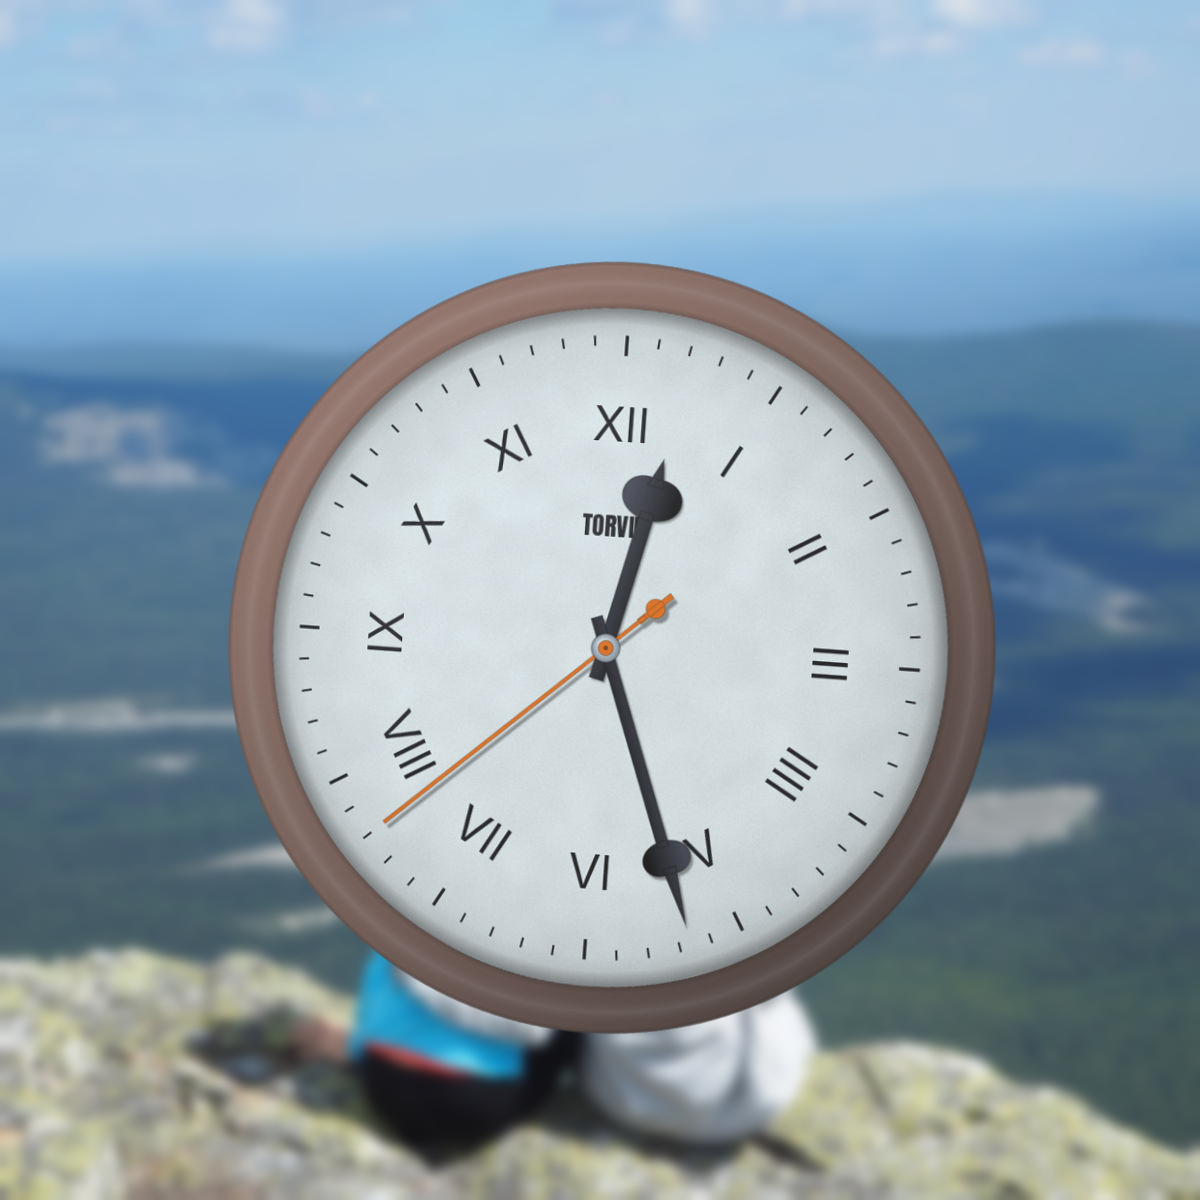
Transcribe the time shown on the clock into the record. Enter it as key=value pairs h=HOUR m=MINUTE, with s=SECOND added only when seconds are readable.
h=12 m=26 s=38
